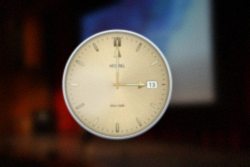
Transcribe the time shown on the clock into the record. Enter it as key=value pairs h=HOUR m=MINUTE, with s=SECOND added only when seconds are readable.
h=3 m=0
